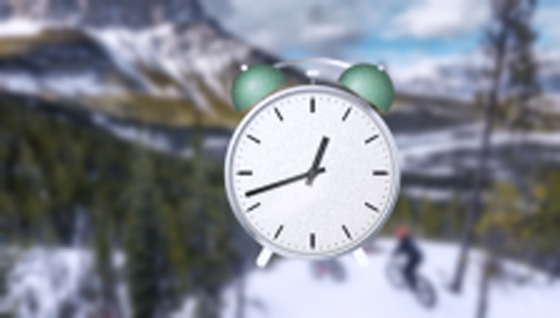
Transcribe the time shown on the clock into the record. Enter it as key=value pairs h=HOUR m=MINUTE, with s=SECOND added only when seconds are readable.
h=12 m=42
